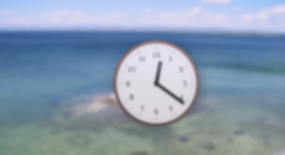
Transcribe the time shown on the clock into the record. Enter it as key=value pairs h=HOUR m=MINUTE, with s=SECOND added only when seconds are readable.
h=12 m=21
